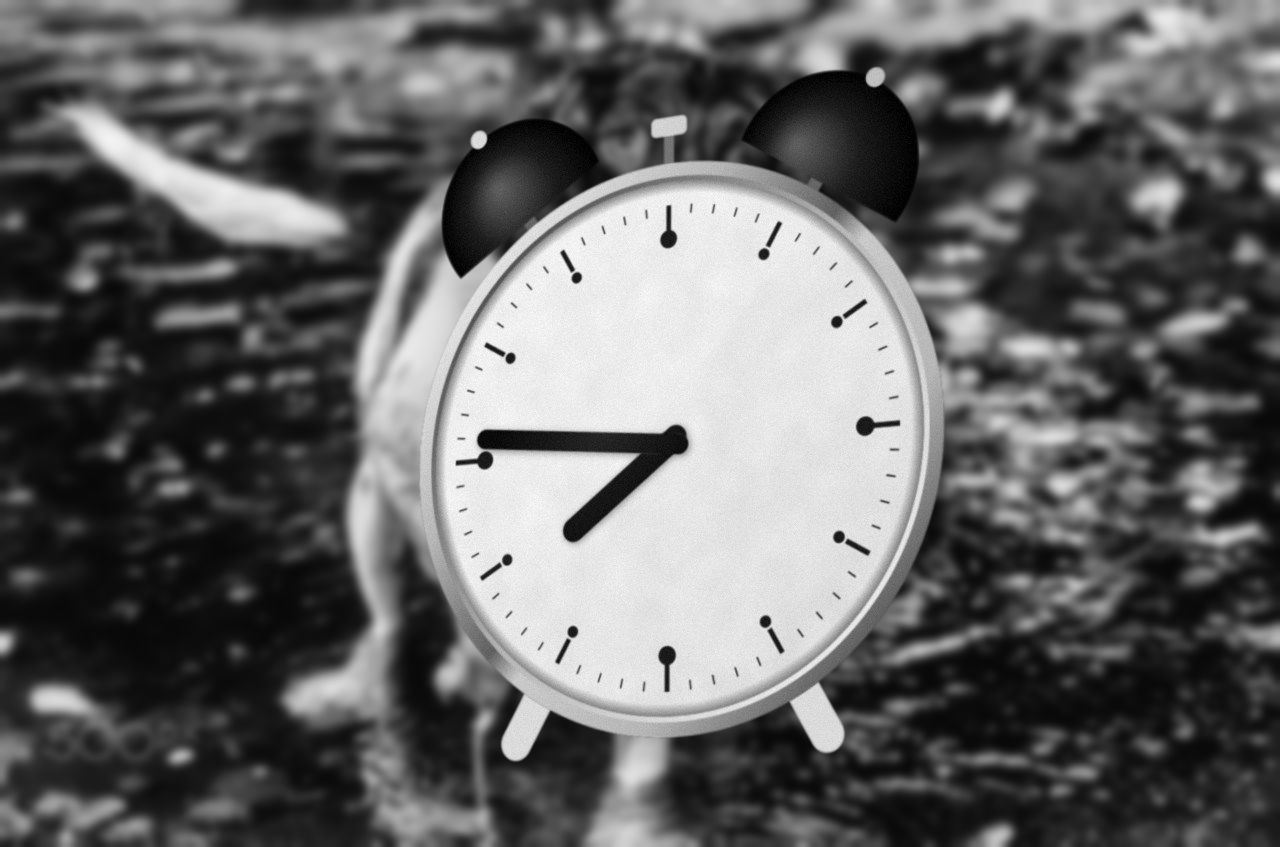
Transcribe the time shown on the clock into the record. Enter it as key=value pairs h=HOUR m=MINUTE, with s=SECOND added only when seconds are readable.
h=7 m=46
